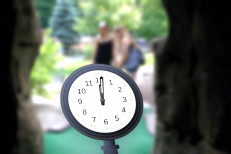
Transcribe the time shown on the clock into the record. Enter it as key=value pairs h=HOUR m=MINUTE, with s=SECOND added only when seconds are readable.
h=12 m=1
